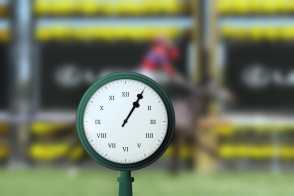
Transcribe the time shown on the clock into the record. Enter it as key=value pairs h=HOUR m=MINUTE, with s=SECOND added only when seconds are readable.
h=1 m=5
